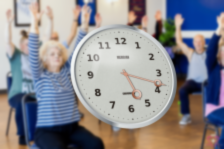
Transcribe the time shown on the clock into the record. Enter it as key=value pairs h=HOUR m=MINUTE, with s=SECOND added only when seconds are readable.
h=5 m=18
